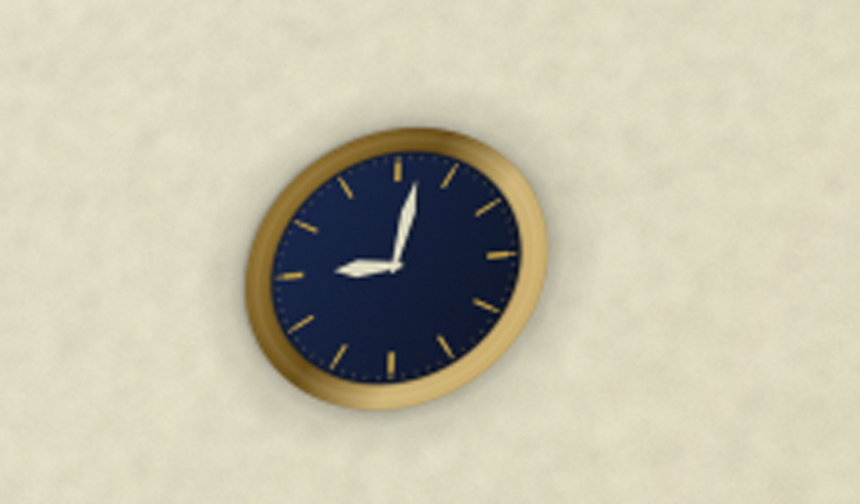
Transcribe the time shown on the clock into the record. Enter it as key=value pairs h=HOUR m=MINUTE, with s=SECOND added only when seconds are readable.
h=9 m=2
